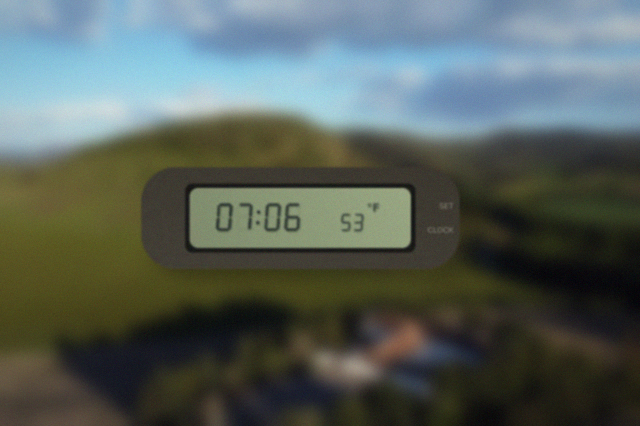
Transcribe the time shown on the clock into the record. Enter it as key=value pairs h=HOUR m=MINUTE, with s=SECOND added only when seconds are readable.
h=7 m=6
